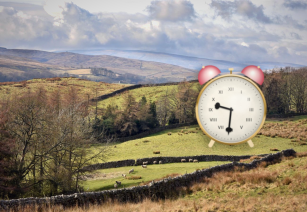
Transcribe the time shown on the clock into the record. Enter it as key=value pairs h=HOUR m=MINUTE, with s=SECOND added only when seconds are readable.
h=9 m=31
